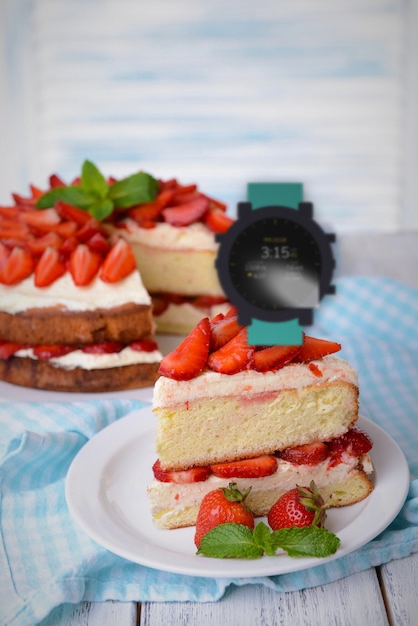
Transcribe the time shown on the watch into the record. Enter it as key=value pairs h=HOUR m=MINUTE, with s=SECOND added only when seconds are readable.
h=3 m=15
